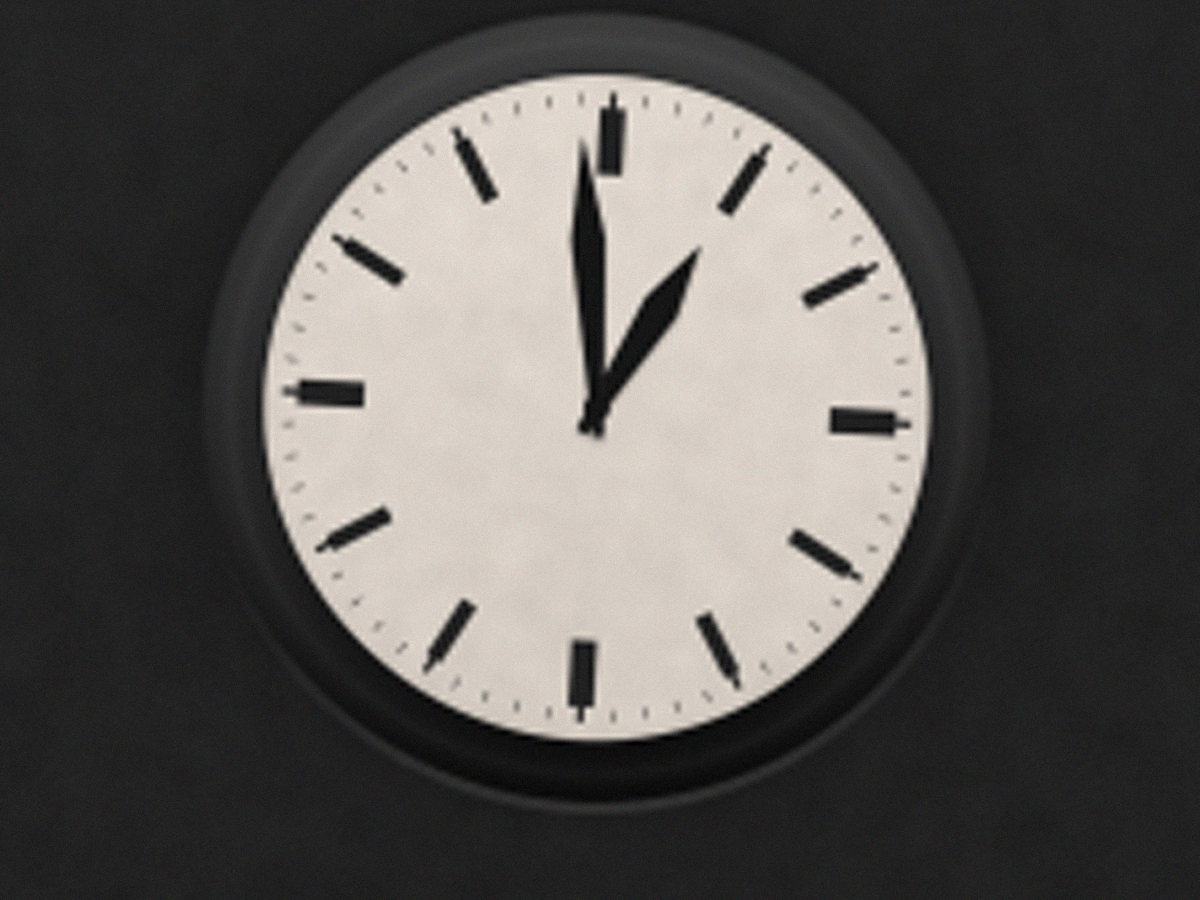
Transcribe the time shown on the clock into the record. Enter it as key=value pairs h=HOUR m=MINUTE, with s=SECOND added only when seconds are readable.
h=12 m=59
